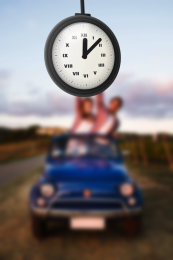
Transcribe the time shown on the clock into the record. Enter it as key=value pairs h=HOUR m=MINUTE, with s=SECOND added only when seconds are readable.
h=12 m=8
